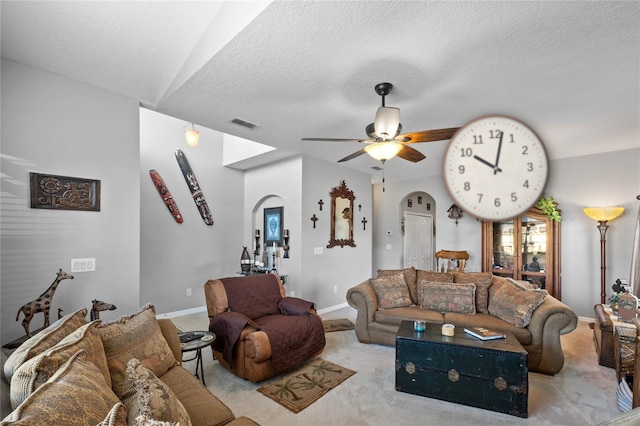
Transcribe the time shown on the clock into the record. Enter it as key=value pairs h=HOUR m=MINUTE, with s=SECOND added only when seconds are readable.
h=10 m=2
